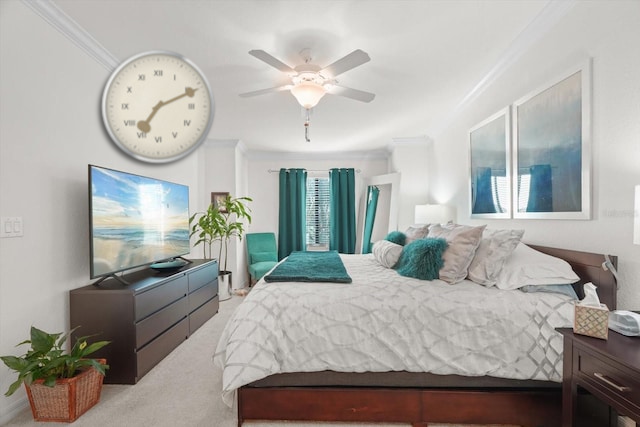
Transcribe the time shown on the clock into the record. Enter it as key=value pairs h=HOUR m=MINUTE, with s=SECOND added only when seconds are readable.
h=7 m=11
